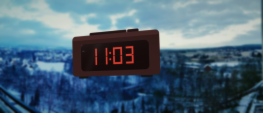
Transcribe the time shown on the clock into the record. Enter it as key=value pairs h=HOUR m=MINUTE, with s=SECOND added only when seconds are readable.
h=11 m=3
